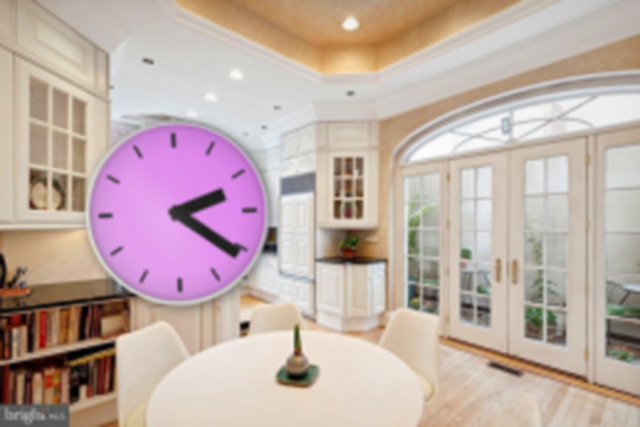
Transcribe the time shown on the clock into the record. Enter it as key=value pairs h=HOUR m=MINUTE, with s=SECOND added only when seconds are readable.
h=2 m=21
